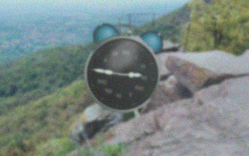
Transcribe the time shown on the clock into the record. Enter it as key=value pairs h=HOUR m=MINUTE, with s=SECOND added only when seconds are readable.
h=2 m=45
